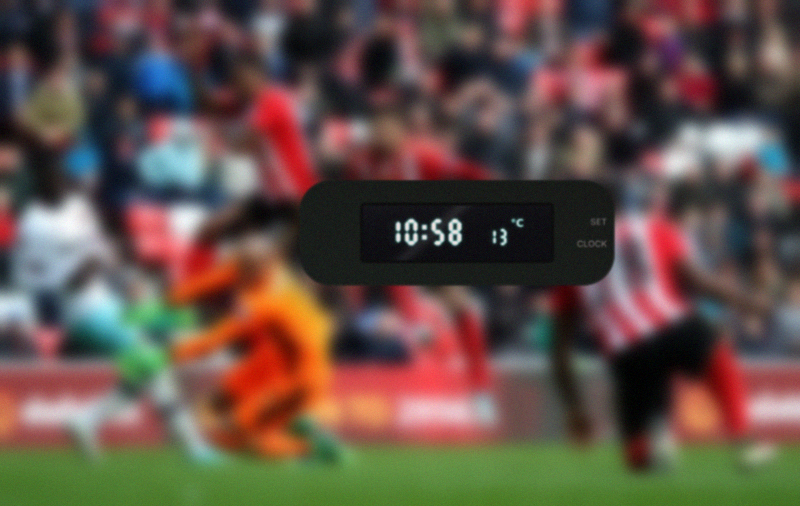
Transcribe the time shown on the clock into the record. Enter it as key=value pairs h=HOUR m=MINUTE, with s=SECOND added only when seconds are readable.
h=10 m=58
